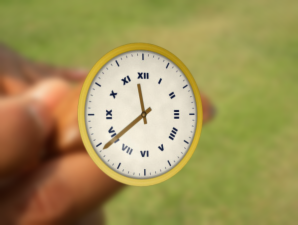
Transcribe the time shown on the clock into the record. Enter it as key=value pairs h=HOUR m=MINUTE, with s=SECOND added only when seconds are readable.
h=11 m=39
